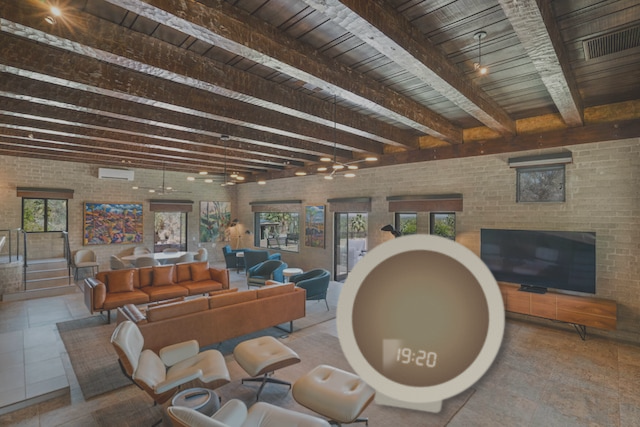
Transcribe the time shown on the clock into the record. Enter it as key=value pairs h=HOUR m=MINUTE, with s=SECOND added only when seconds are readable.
h=19 m=20
